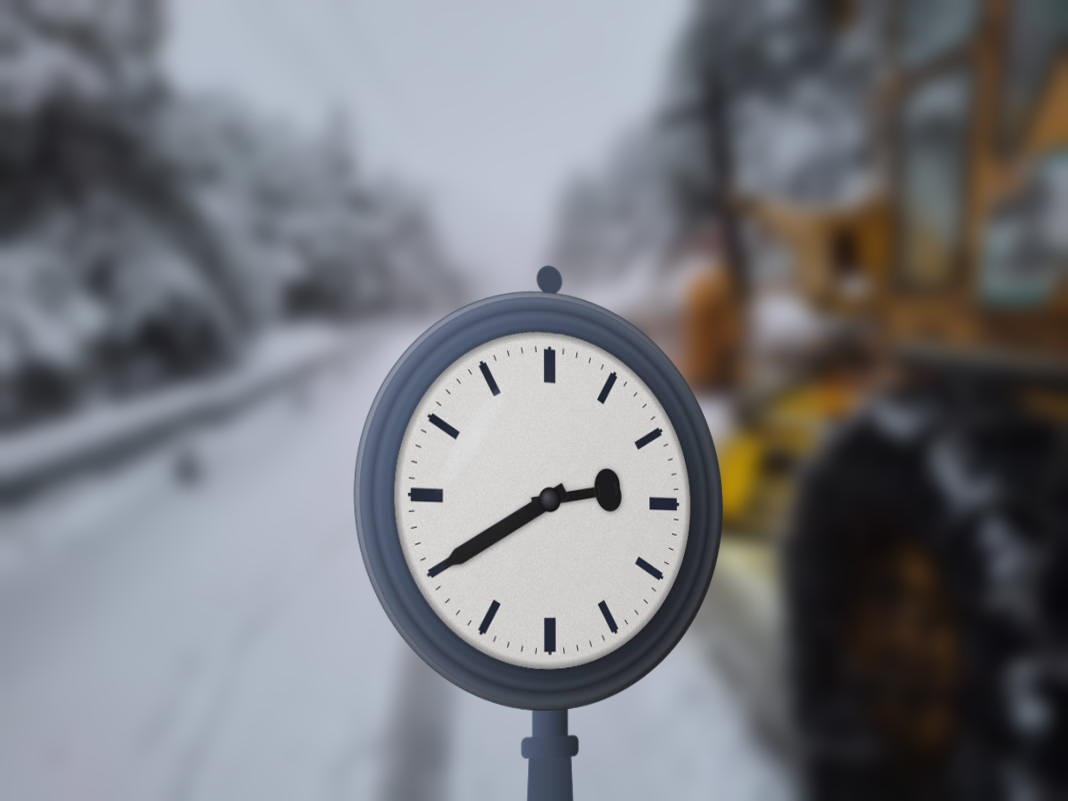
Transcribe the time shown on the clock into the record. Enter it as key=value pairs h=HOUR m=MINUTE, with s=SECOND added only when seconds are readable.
h=2 m=40
